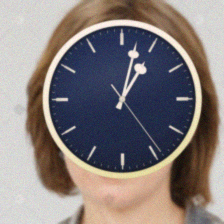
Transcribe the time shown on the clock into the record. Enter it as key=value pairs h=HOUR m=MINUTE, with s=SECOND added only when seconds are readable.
h=1 m=2 s=24
